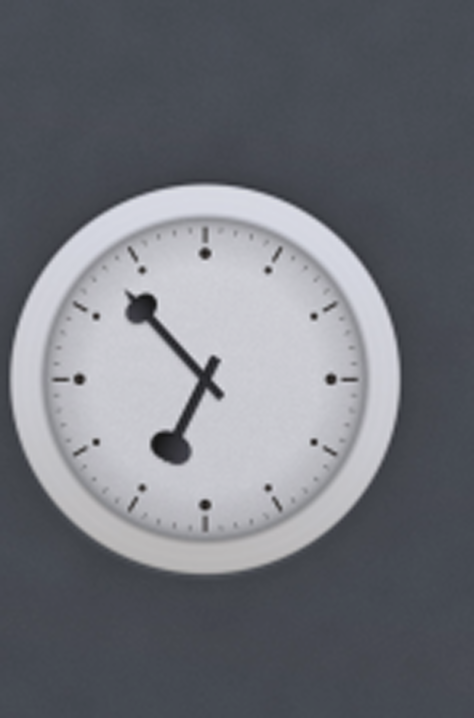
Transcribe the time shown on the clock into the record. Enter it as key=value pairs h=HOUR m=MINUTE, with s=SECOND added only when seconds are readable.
h=6 m=53
